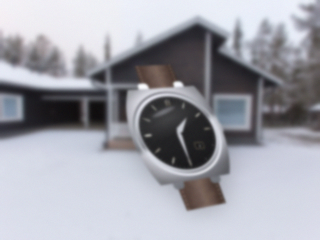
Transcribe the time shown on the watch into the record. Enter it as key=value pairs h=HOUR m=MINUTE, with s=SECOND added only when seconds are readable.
h=1 m=30
